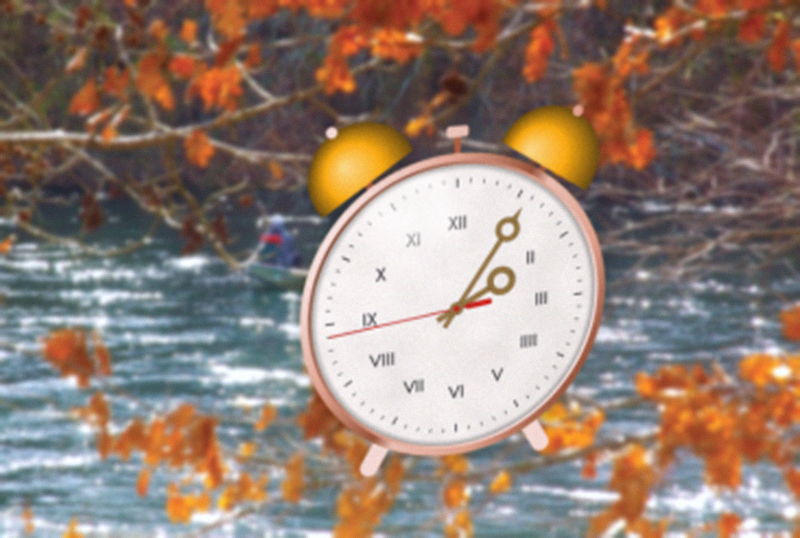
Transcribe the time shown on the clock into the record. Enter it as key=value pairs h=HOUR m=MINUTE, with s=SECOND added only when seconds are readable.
h=2 m=5 s=44
